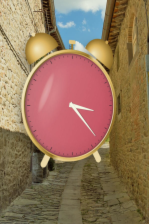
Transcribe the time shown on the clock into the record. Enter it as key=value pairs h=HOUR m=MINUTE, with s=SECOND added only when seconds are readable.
h=3 m=23
